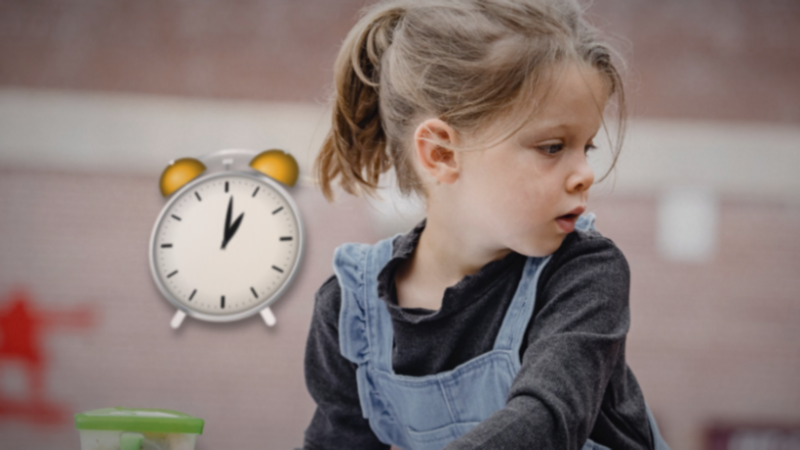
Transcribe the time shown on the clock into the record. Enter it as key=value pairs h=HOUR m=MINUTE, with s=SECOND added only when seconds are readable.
h=1 m=1
